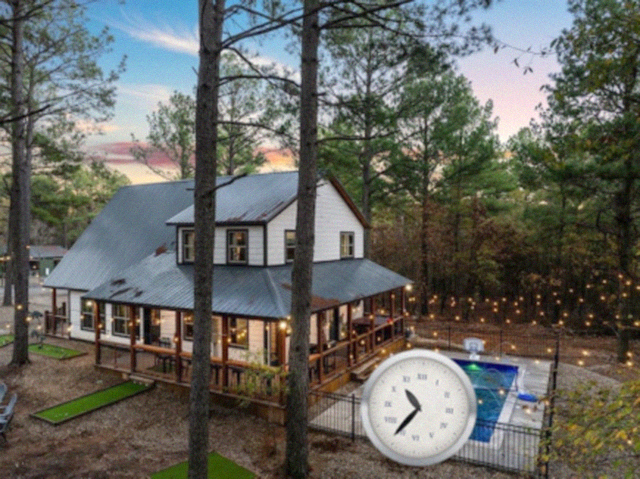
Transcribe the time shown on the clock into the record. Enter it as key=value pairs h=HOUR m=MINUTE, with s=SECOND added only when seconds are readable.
h=10 m=36
